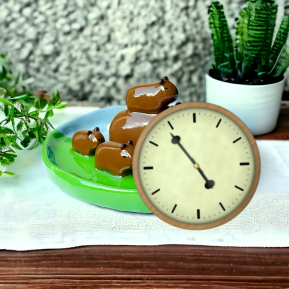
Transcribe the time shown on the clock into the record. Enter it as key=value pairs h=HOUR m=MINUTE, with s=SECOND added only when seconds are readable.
h=4 m=54
